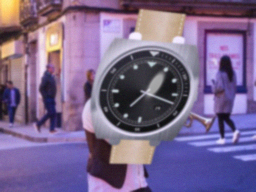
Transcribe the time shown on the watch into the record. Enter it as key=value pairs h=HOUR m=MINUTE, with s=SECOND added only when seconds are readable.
h=7 m=18
